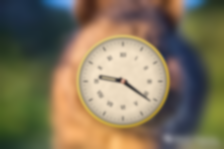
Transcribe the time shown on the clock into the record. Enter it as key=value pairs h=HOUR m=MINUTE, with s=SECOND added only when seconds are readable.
h=9 m=21
